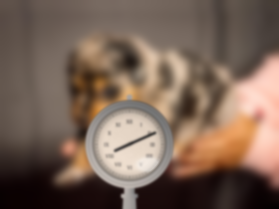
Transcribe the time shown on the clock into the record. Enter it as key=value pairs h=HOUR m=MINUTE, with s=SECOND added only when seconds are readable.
h=8 m=11
